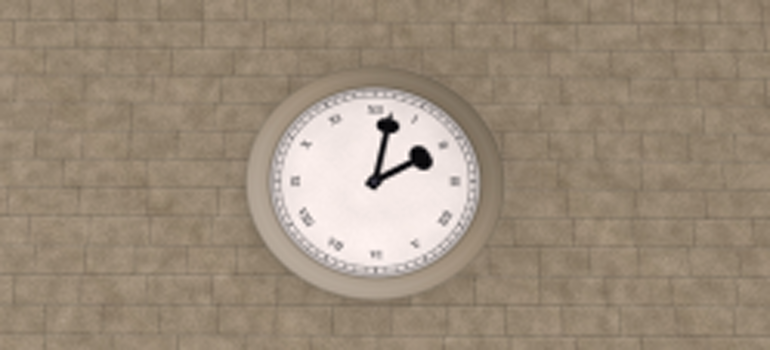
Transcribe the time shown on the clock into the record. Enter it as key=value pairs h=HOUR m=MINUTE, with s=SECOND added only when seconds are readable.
h=2 m=2
